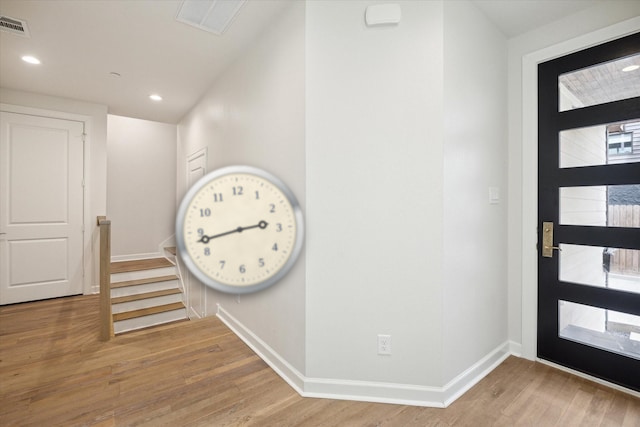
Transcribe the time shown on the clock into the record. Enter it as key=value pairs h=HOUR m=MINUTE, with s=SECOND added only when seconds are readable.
h=2 m=43
